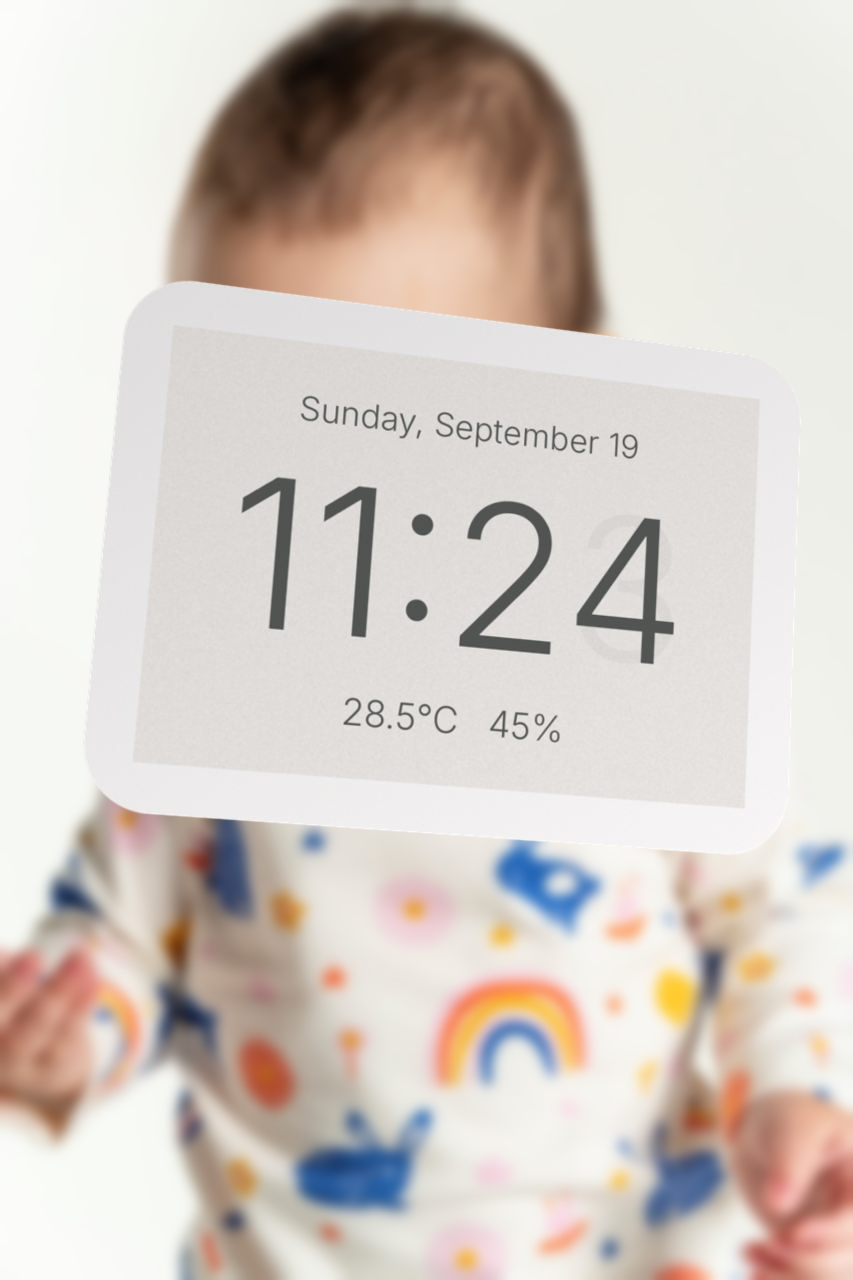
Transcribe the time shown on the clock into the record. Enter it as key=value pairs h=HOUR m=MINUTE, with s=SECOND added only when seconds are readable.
h=11 m=24
